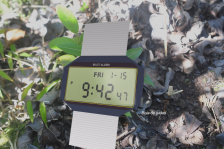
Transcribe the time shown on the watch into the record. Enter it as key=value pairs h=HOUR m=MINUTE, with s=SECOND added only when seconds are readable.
h=9 m=42 s=47
